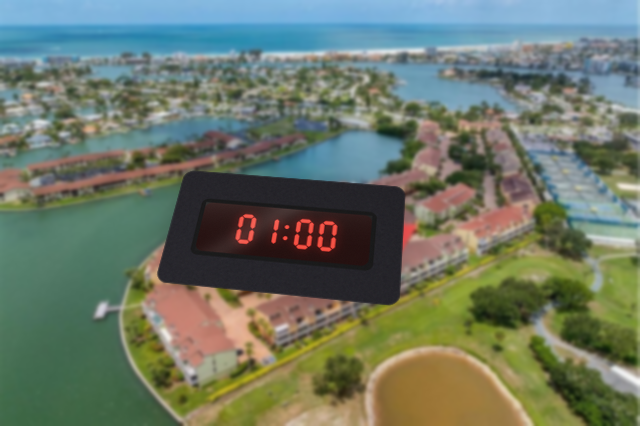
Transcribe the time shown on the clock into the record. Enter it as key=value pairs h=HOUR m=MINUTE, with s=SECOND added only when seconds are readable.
h=1 m=0
